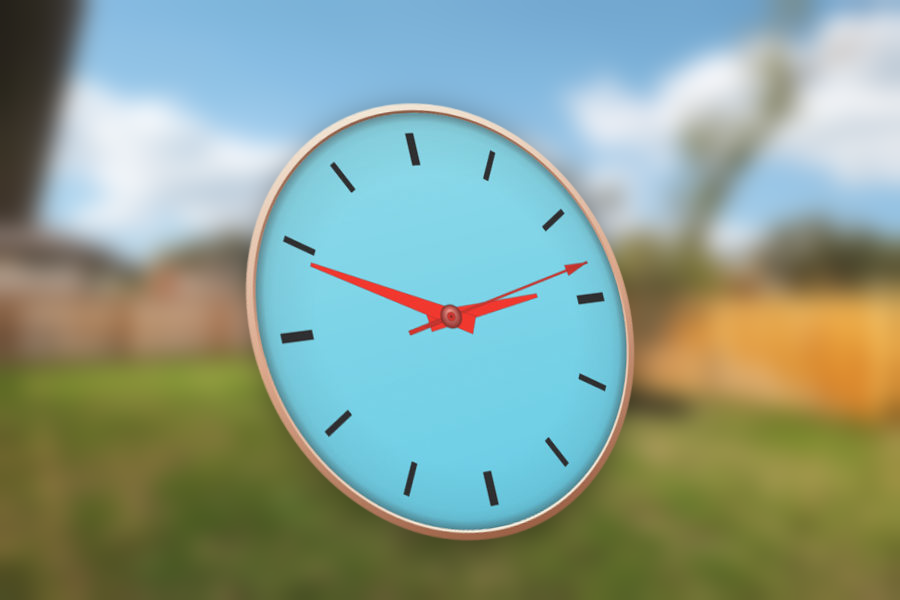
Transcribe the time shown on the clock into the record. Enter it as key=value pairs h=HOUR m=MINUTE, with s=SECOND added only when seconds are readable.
h=2 m=49 s=13
